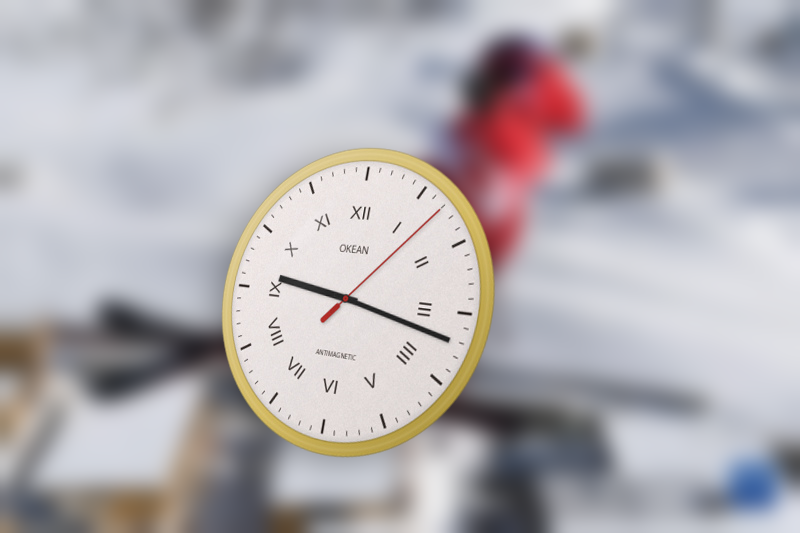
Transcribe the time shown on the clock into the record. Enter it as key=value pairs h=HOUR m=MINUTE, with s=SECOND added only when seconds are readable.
h=9 m=17 s=7
